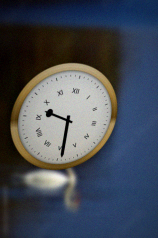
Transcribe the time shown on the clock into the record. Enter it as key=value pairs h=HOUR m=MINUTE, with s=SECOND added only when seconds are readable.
h=9 m=29
